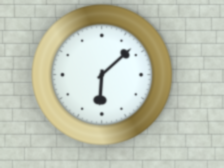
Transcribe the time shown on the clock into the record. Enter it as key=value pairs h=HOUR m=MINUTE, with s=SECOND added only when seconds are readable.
h=6 m=8
